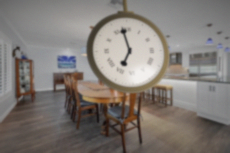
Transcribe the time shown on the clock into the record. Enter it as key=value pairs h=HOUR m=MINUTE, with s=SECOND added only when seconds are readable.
h=6 m=58
